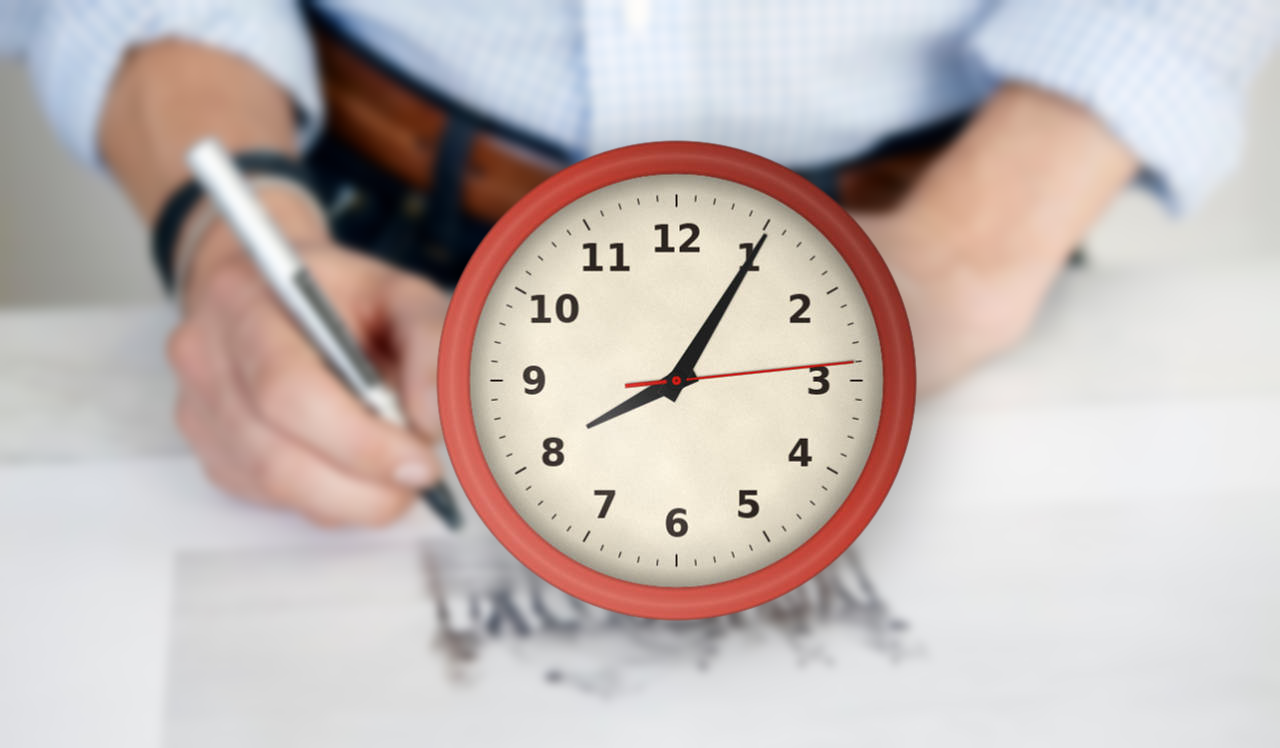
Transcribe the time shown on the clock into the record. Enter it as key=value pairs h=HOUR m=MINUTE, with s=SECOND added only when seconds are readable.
h=8 m=5 s=14
